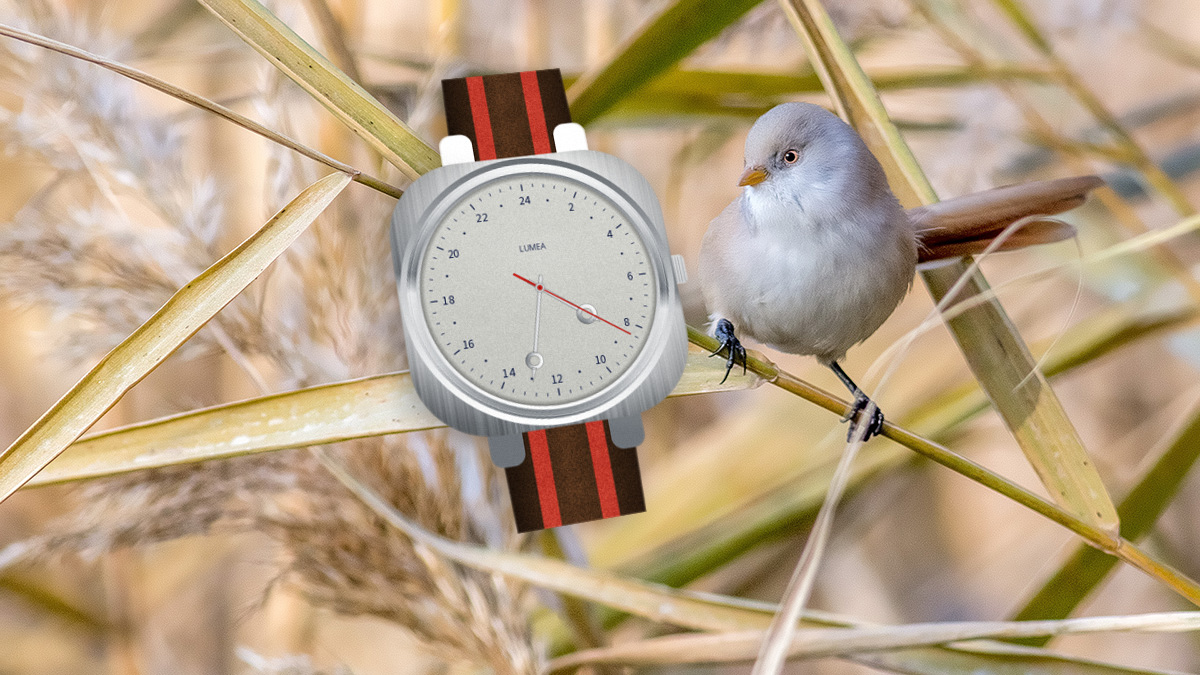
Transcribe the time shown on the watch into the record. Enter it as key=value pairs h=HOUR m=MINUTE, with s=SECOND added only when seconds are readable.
h=8 m=32 s=21
